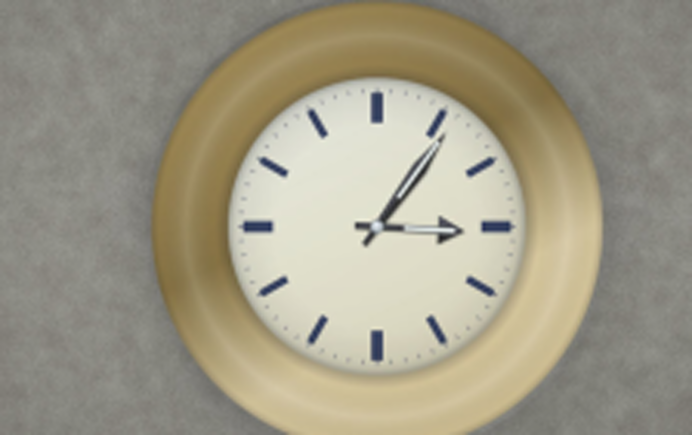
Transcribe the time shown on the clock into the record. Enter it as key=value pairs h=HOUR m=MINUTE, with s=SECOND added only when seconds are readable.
h=3 m=6
